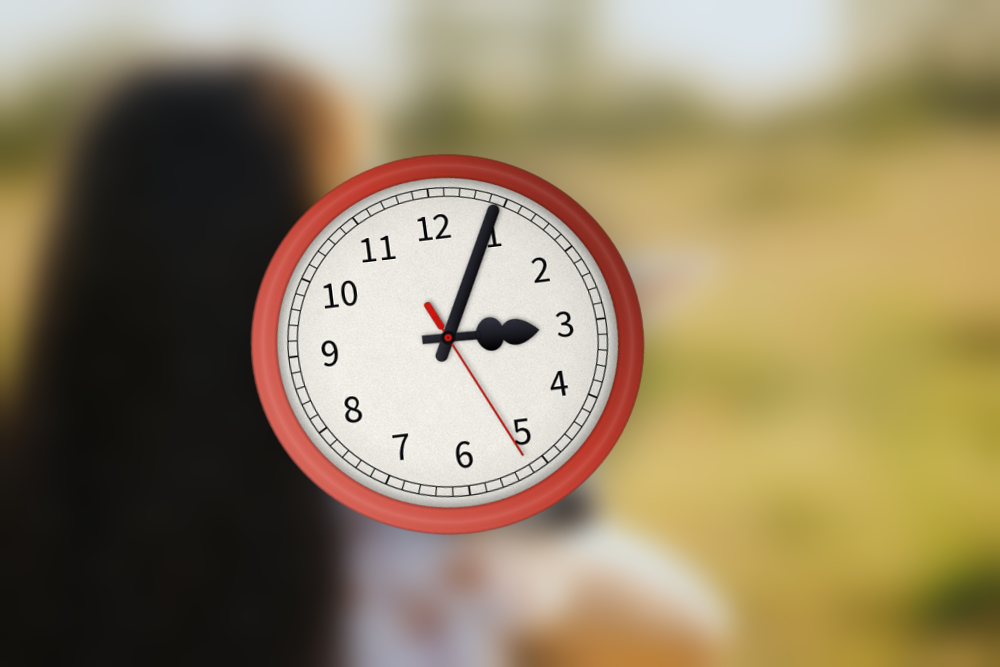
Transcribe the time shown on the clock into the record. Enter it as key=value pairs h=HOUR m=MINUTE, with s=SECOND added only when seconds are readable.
h=3 m=4 s=26
